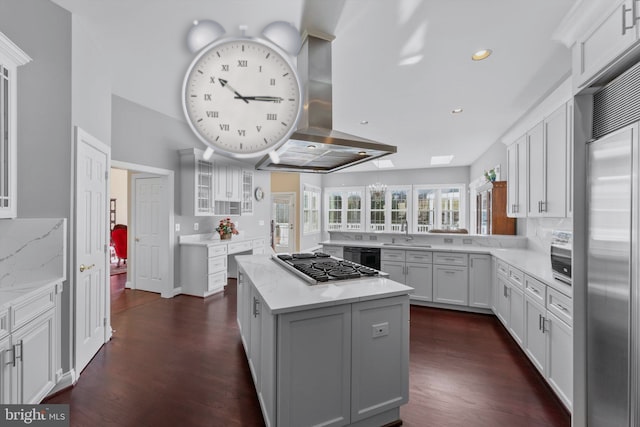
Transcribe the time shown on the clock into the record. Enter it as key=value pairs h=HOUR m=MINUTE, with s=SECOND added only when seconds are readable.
h=10 m=15
